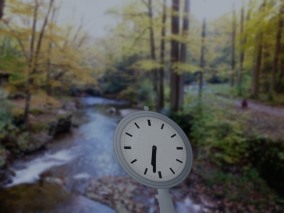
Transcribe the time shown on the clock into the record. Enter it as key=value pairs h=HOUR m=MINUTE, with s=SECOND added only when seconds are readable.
h=6 m=32
